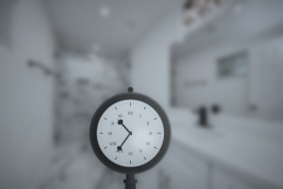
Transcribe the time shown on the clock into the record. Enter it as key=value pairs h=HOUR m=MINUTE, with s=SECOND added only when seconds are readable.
h=10 m=36
